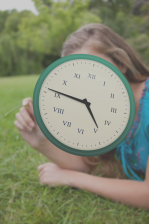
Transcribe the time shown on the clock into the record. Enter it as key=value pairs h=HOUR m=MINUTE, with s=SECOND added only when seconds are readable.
h=4 m=46
